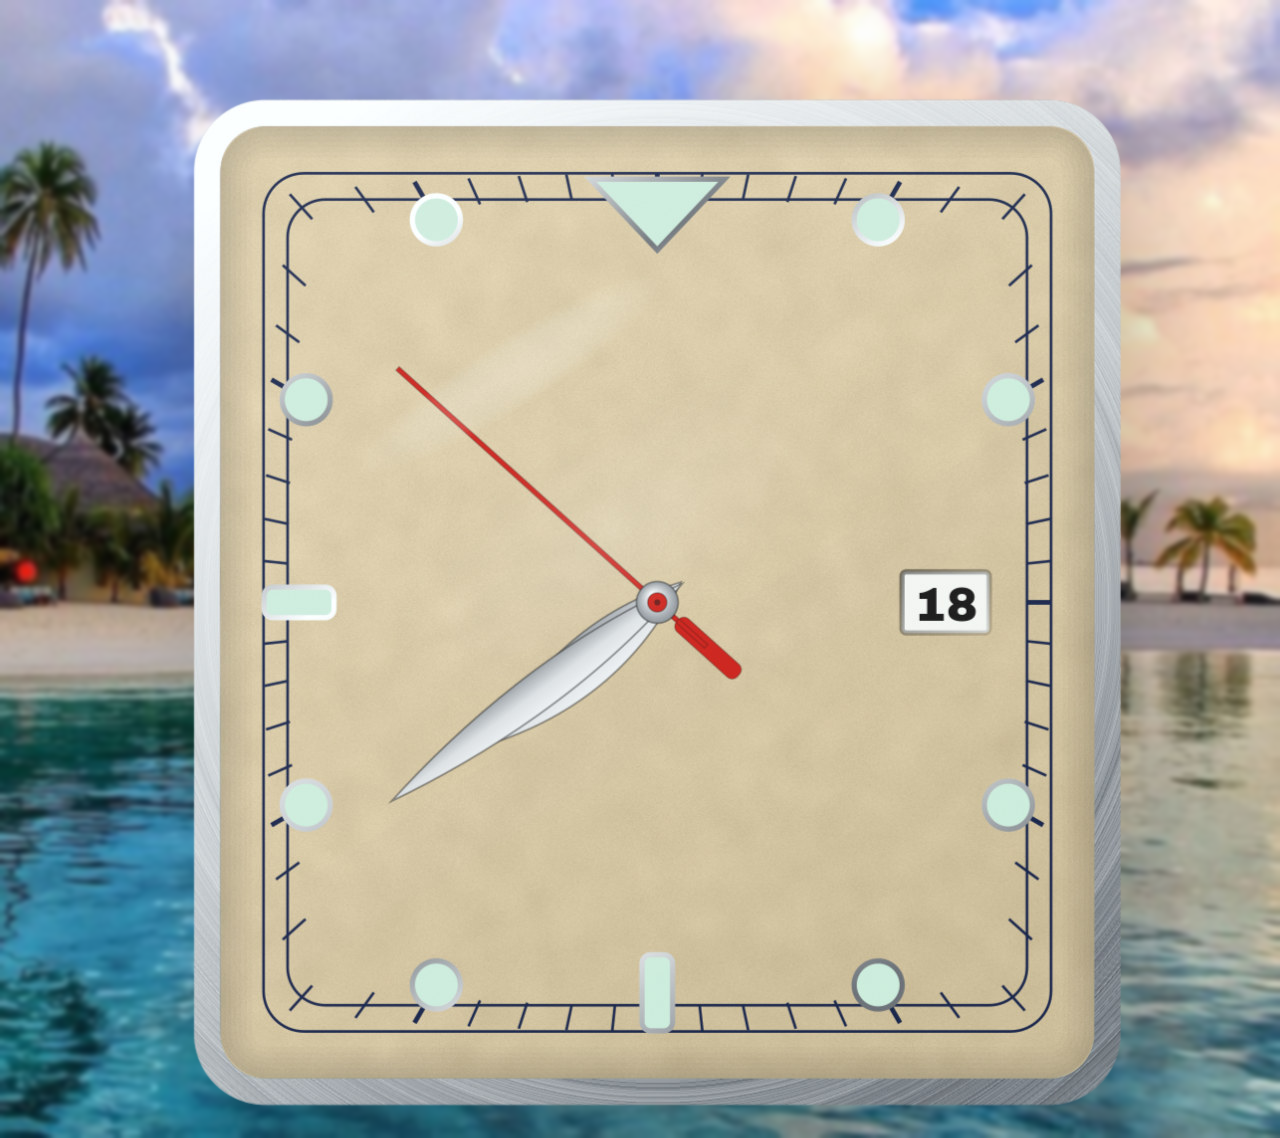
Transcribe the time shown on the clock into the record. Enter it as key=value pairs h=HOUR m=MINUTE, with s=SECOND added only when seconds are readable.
h=7 m=38 s=52
